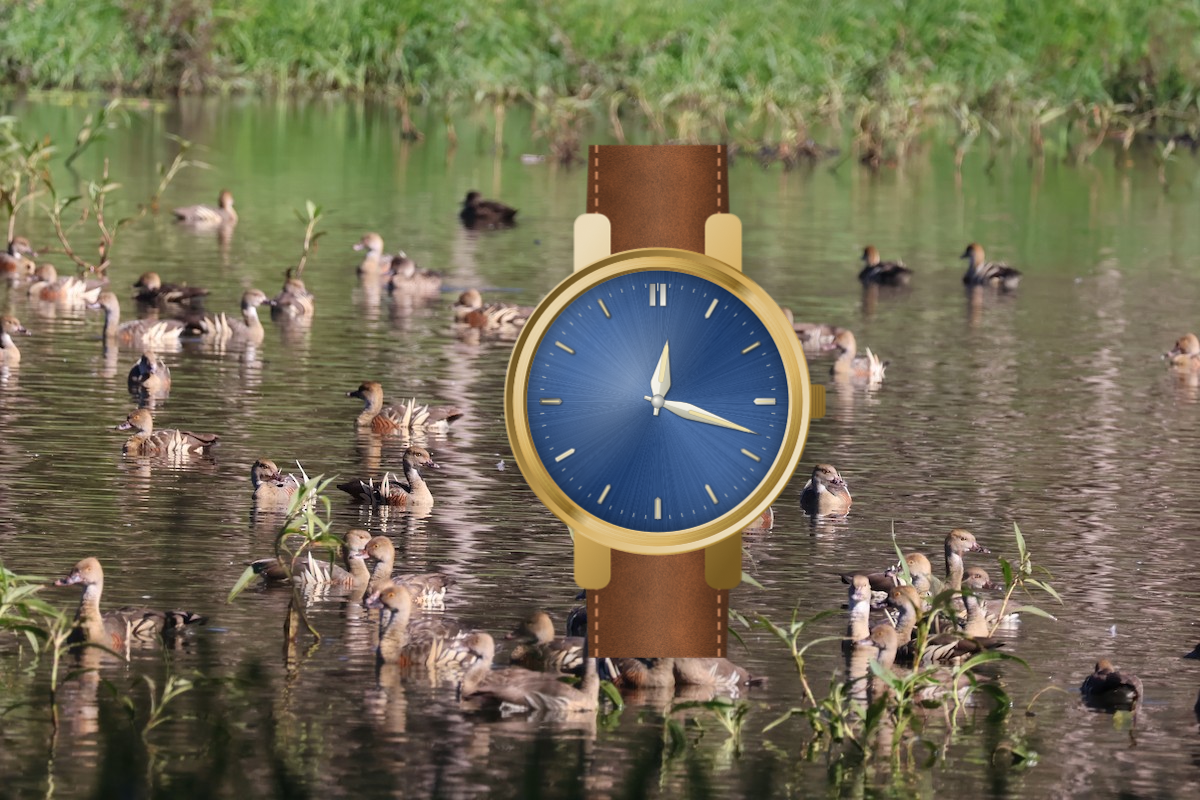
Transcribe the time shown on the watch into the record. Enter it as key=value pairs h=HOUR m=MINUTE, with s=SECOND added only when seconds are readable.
h=12 m=18
